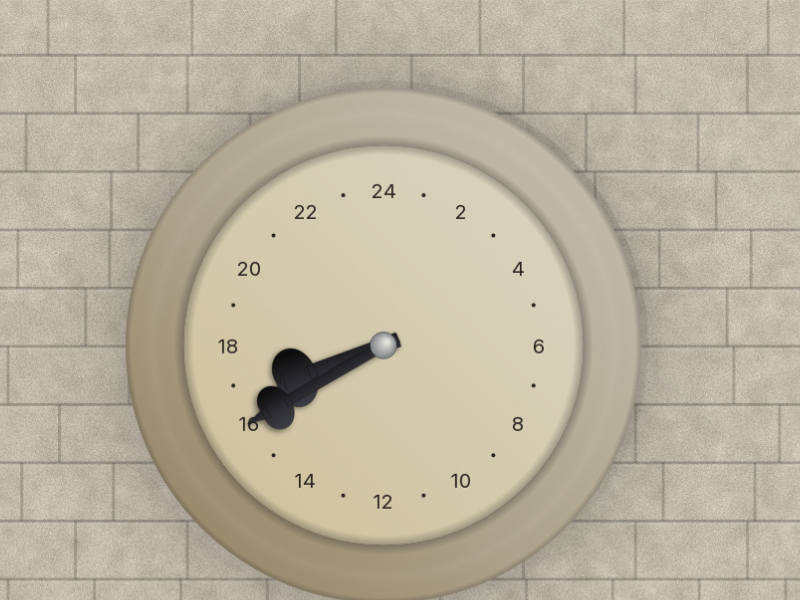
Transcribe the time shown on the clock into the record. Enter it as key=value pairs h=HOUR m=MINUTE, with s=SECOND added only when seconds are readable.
h=16 m=40
